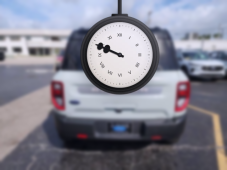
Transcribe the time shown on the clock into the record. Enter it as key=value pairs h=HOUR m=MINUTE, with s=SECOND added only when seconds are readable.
h=9 m=49
